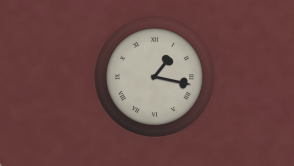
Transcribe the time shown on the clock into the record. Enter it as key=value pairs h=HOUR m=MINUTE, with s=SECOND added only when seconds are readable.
h=1 m=17
